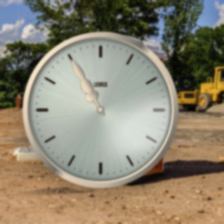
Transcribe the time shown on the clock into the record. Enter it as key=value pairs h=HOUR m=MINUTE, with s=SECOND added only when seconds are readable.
h=10 m=55
